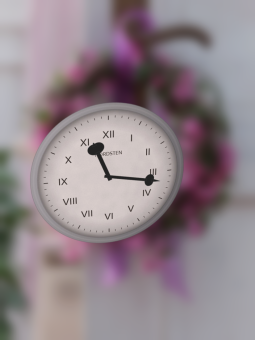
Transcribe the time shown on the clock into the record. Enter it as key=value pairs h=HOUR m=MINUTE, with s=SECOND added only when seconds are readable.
h=11 m=17
